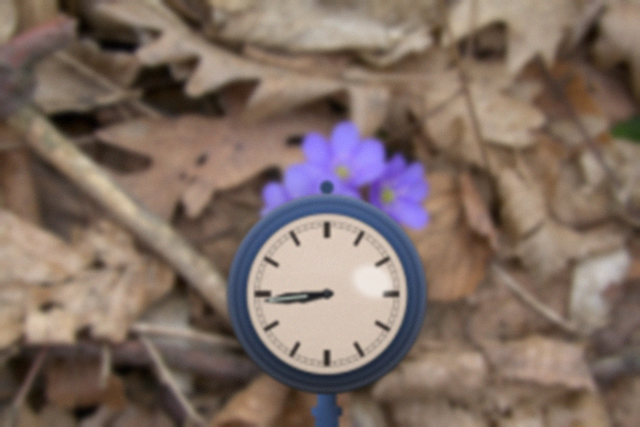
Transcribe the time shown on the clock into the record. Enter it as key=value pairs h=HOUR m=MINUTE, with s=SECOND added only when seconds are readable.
h=8 m=44
